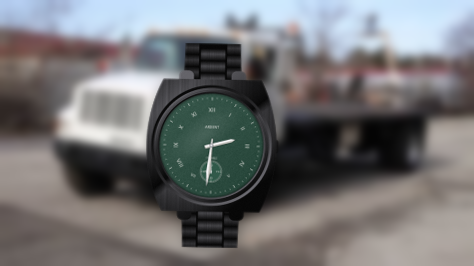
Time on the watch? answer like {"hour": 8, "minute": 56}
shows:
{"hour": 2, "minute": 31}
